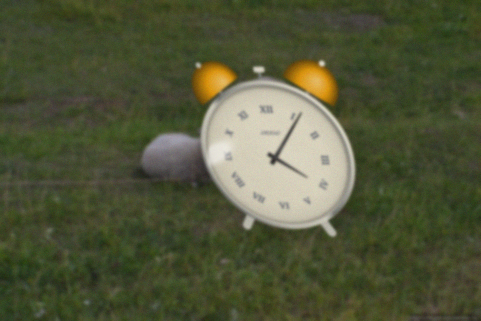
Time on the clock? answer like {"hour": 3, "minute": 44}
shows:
{"hour": 4, "minute": 6}
